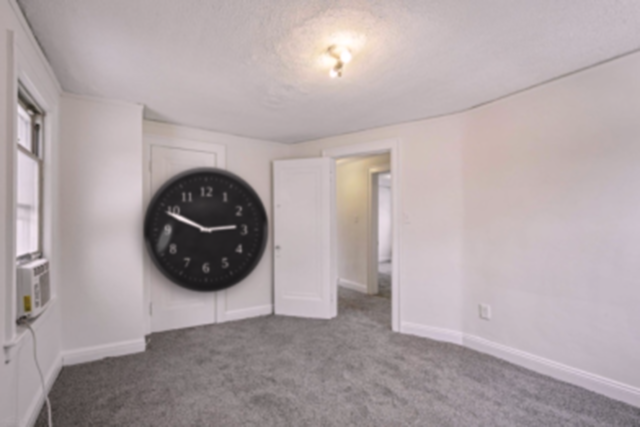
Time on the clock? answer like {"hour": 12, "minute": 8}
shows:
{"hour": 2, "minute": 49}
